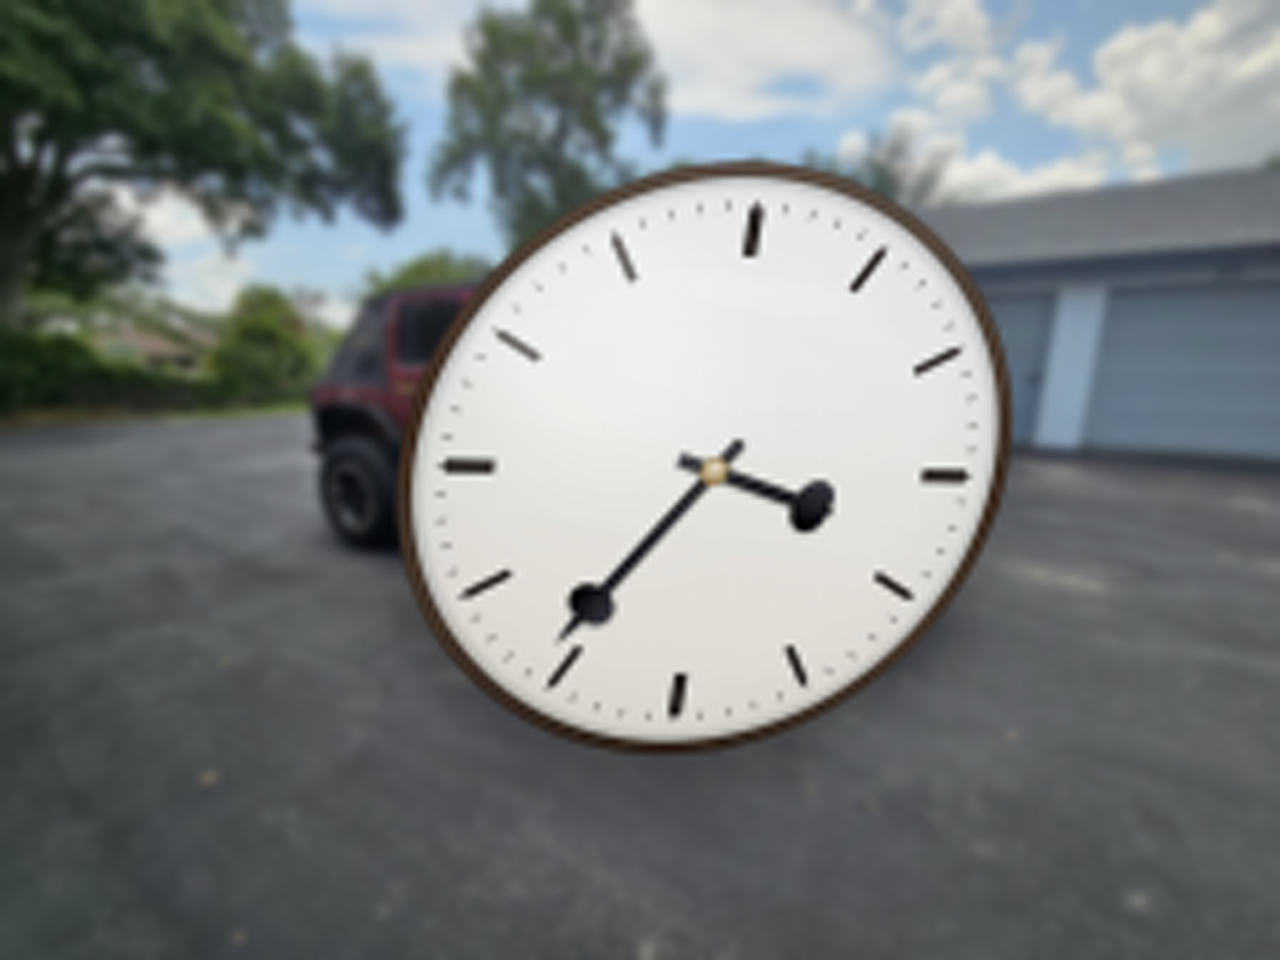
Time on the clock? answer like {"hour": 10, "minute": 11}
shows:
{"hour": 3, "minute": 36}
